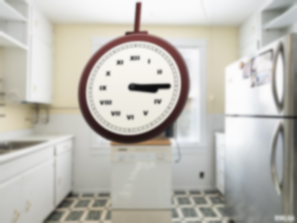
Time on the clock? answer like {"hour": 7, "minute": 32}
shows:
{"hour": 3, "minute": 15}
